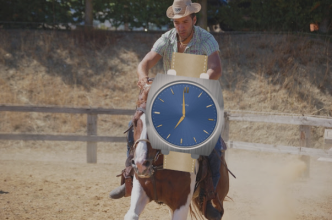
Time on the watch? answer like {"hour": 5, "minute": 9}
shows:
{"hour": 6, "minute": 59}
